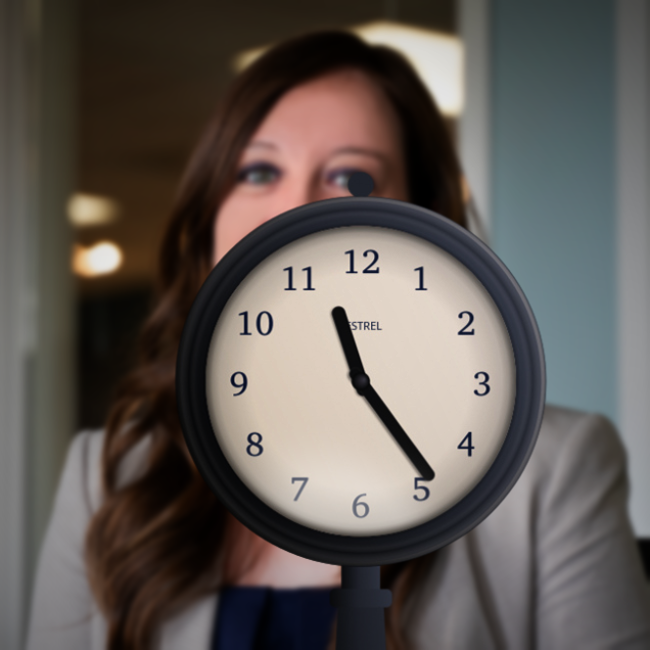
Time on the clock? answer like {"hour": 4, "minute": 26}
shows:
{"hour": 11, "minute": 24}
